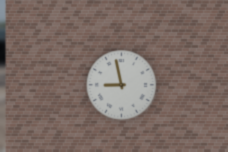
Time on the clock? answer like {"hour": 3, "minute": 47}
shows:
{"hour": 8, "minute": 58}
